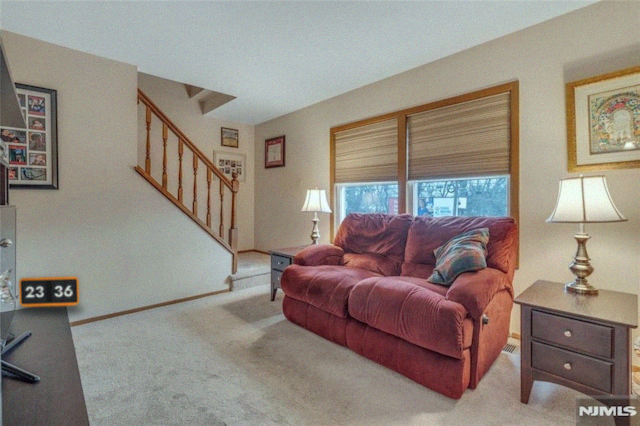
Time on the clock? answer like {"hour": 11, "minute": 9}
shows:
{"hour": 23, "minute": 36}
